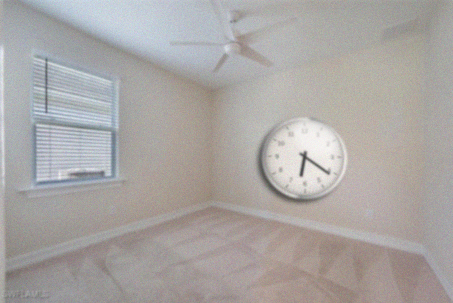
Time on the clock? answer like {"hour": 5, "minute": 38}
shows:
{"hour": 6, "minute": 21}
